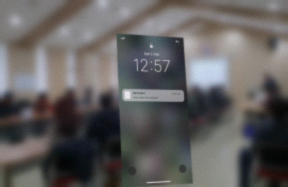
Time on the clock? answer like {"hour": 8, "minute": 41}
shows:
{"hour": 12, "minute": 57}
